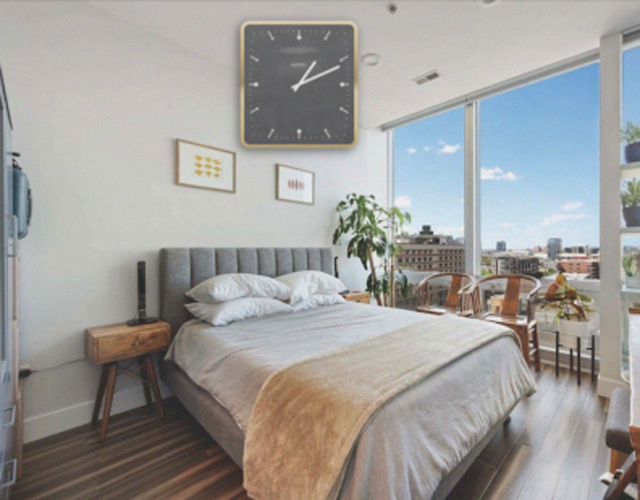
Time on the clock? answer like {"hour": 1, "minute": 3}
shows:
{"hour": 1, "minute": 11}
